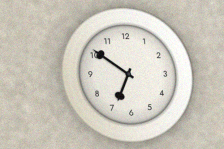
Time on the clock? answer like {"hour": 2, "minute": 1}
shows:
{"hour": 6, "minute": 51}
